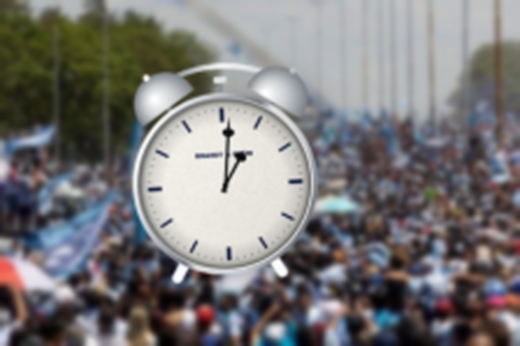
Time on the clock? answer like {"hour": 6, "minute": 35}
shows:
{"hour": 1, "minute": 1}
